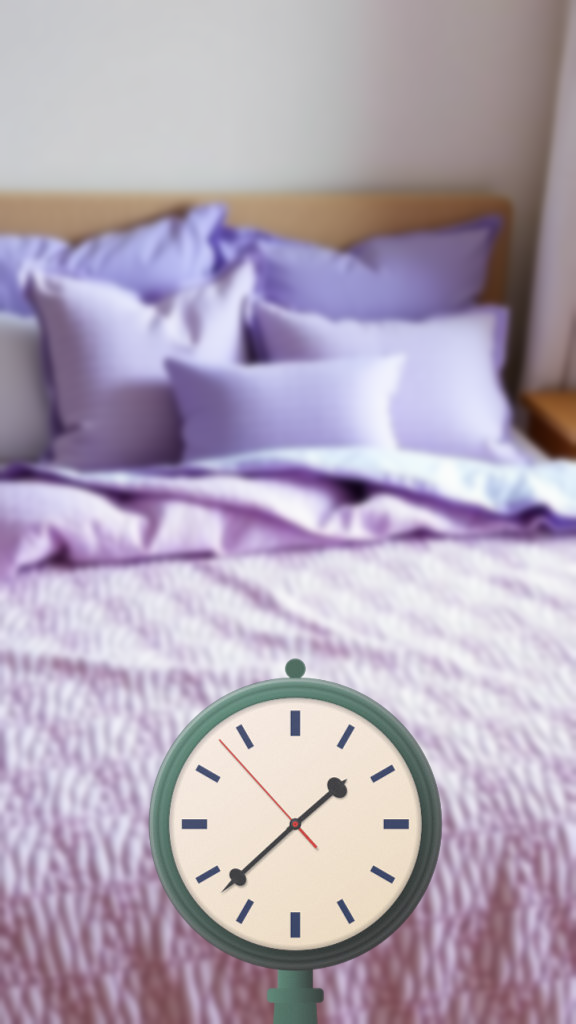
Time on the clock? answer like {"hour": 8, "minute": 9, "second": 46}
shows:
{"hour": 1, "minute": 37, "second": 53}
